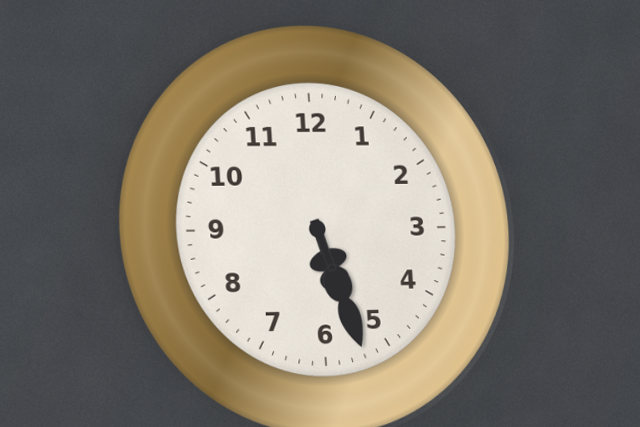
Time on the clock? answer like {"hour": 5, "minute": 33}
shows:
{"hour": 5, "minute": 27}
